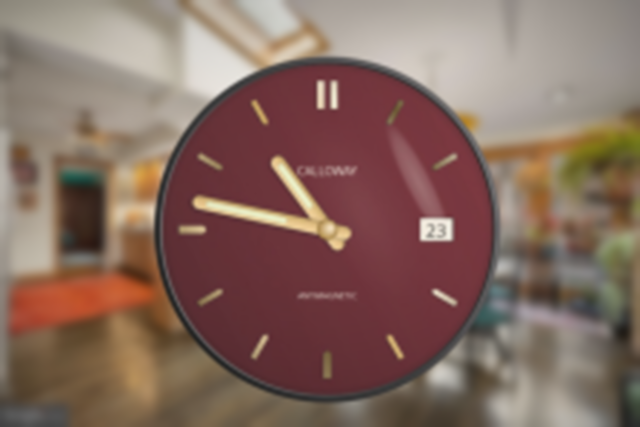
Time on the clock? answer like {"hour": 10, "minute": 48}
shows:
{"hour": 10, "minute": 47}
